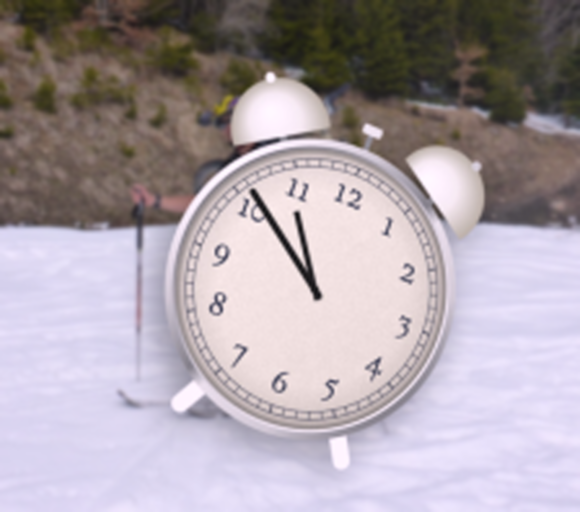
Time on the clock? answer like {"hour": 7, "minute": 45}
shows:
{"hour": 10, "minute": 51}
